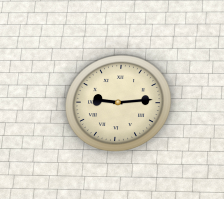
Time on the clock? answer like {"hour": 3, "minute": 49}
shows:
{"hour": 9, "minute": 14}
